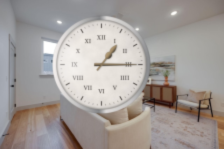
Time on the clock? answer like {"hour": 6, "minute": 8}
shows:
{"hour": 1, "minute": 15}
